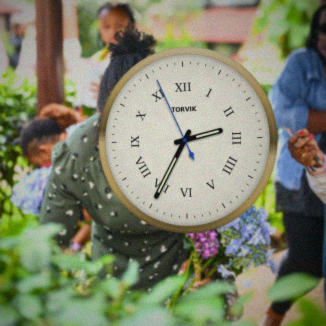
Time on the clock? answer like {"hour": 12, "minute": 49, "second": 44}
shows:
{"hour": 2, "minute": 34, "second": 56}
